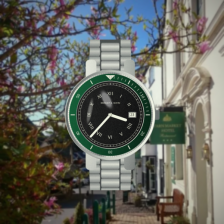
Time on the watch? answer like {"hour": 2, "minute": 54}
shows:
{"hour": 3, "minute": 37}
